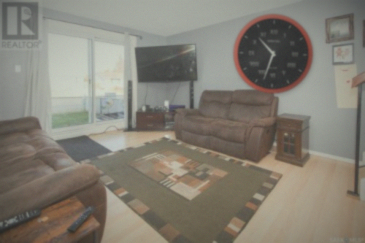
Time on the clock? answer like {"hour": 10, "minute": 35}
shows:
{"hour": 10, "minute": 33}
